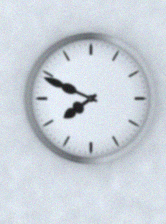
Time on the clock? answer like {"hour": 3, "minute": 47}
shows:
{"hour": 7, "minute": 49}
